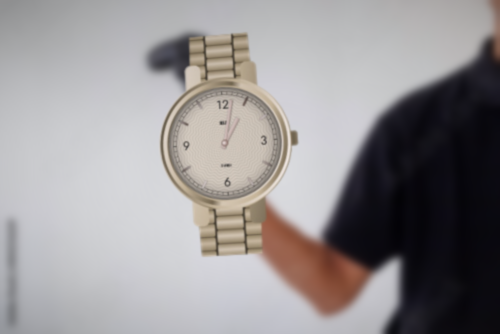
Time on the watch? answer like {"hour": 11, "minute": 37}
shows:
{"hour": 1, "minute": 2}
